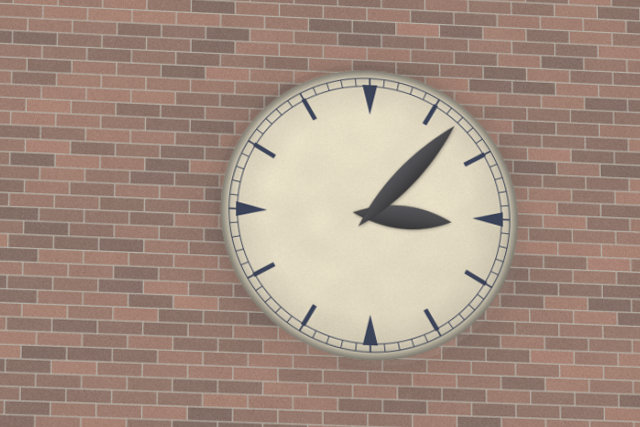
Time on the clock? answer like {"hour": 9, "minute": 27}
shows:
{"hour": 3, "minute": 7}
